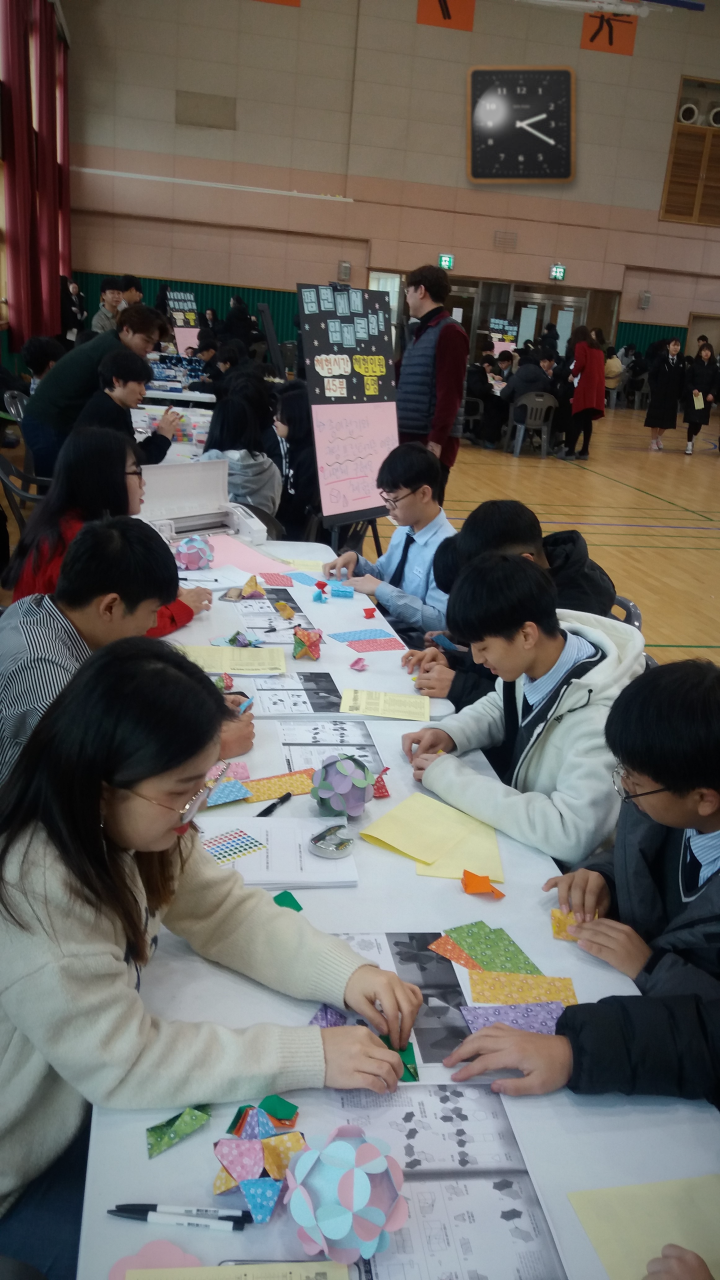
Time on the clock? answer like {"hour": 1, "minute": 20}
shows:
{"hour": 2, "minute": 20}
